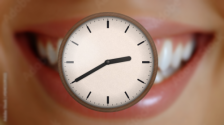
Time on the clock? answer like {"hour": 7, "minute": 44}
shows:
{"hour": 2, "minute": 40}
